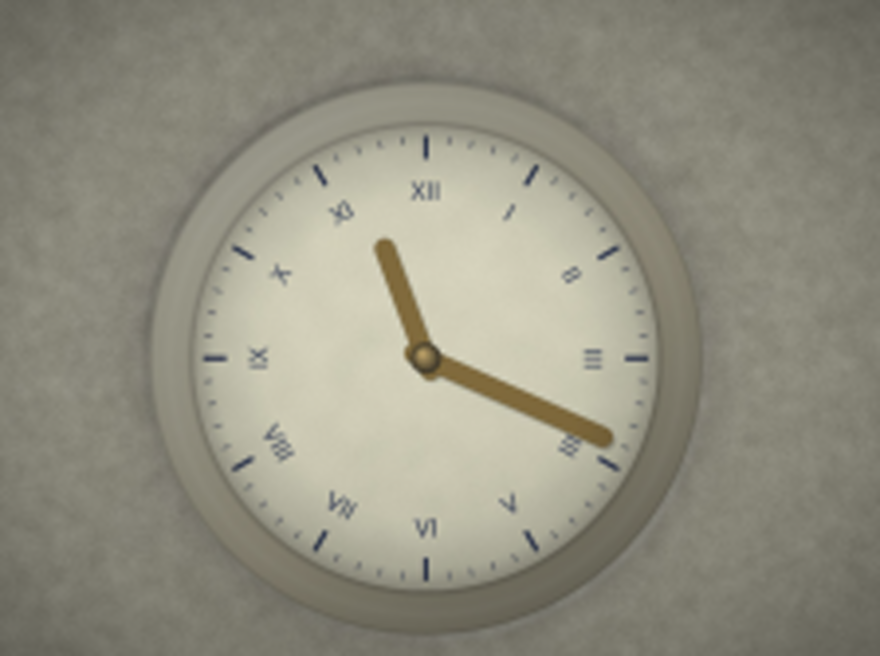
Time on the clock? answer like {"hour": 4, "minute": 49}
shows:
{"hour": 11, "minute": 19}
